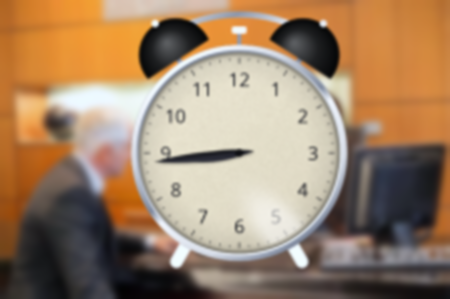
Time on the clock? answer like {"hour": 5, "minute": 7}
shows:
{"hour": 8, "minute": 44}
